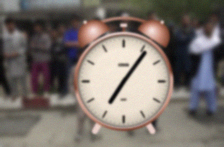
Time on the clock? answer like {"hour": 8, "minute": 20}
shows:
{"hour": 7, "minute": 6}
